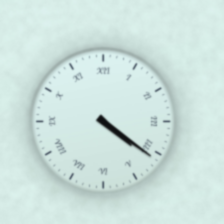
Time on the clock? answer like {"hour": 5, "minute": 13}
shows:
{"hour": 4, "minute": 21}
